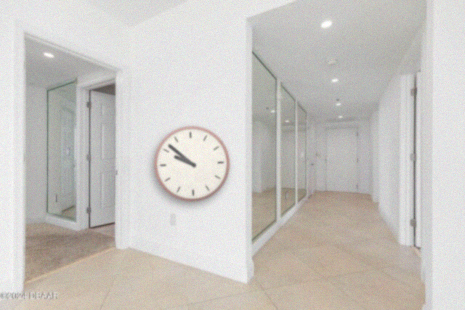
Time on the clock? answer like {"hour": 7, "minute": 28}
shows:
{"hour": 9, "minute": 52}
